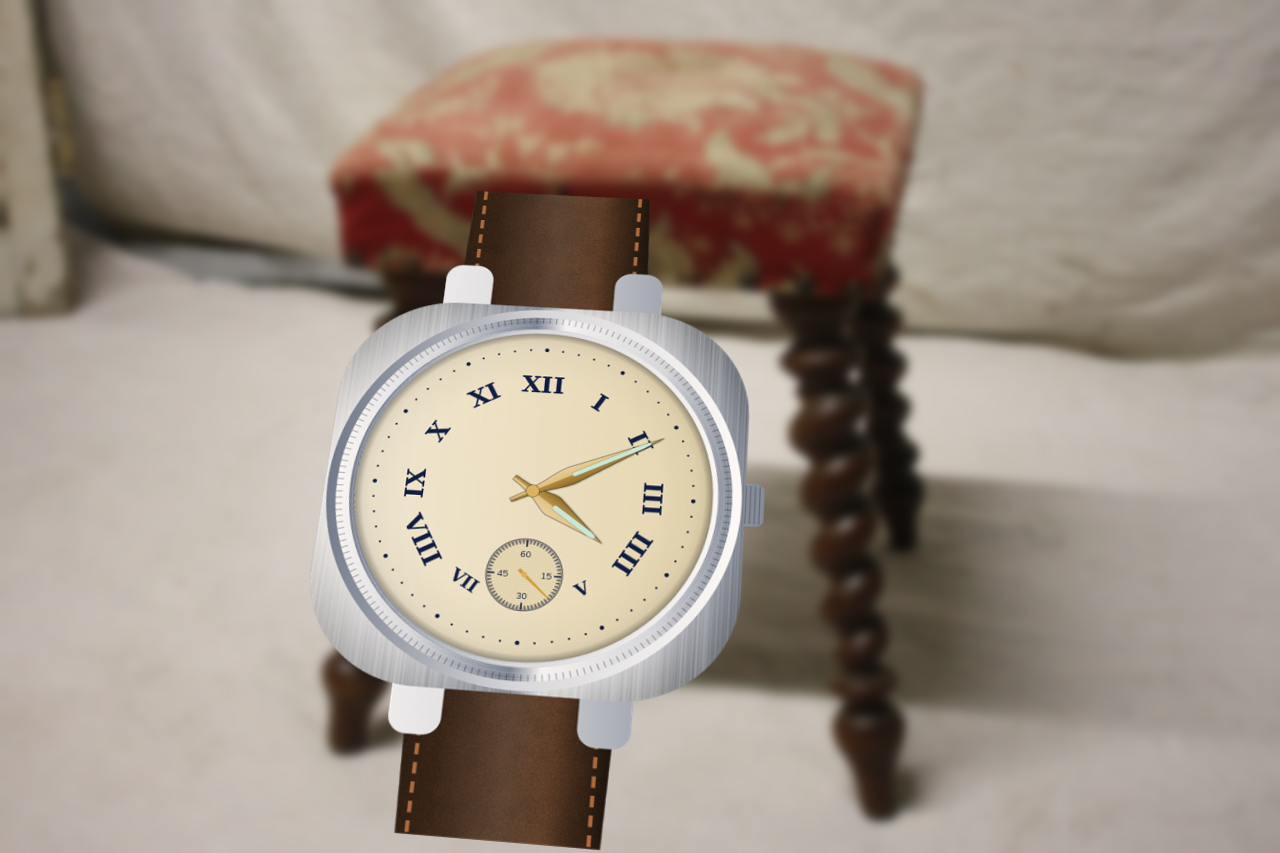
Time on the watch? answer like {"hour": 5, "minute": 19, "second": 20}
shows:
{"hour": 4, "minute": 10, "second": 22}
